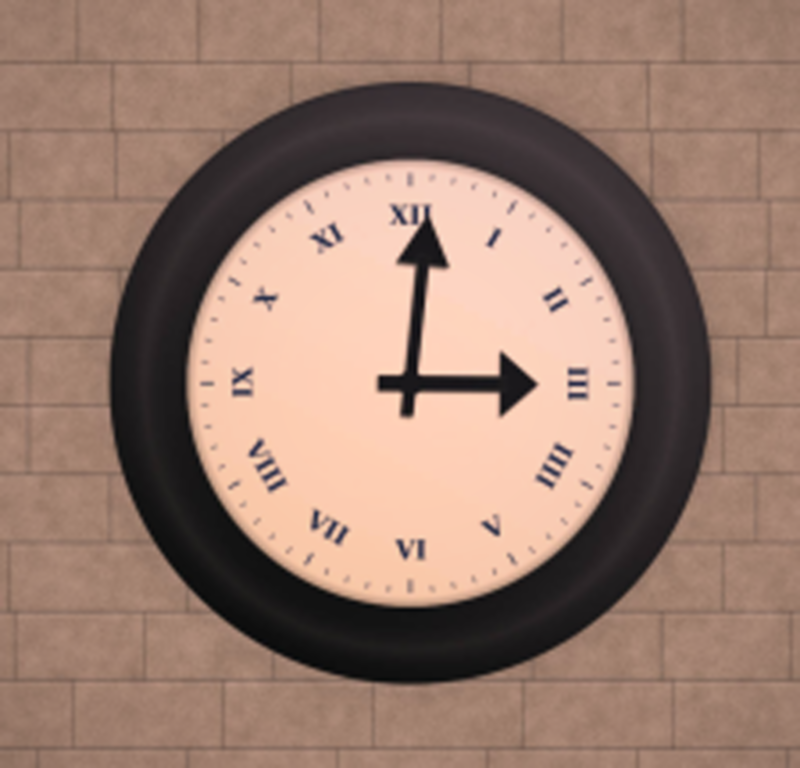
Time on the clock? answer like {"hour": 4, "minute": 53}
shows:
{"hour": 3, "minute": 1}
